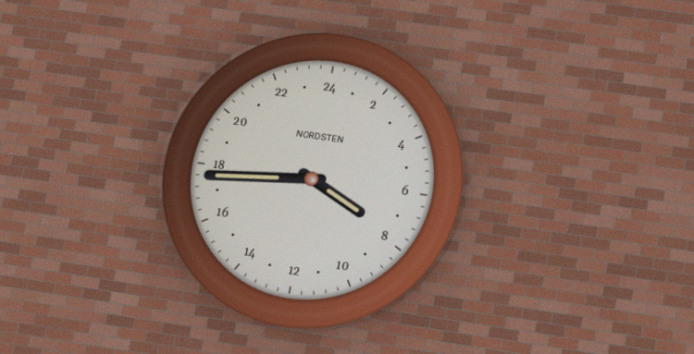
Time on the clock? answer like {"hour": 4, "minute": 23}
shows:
{"hour": 7, "minute": 44}
